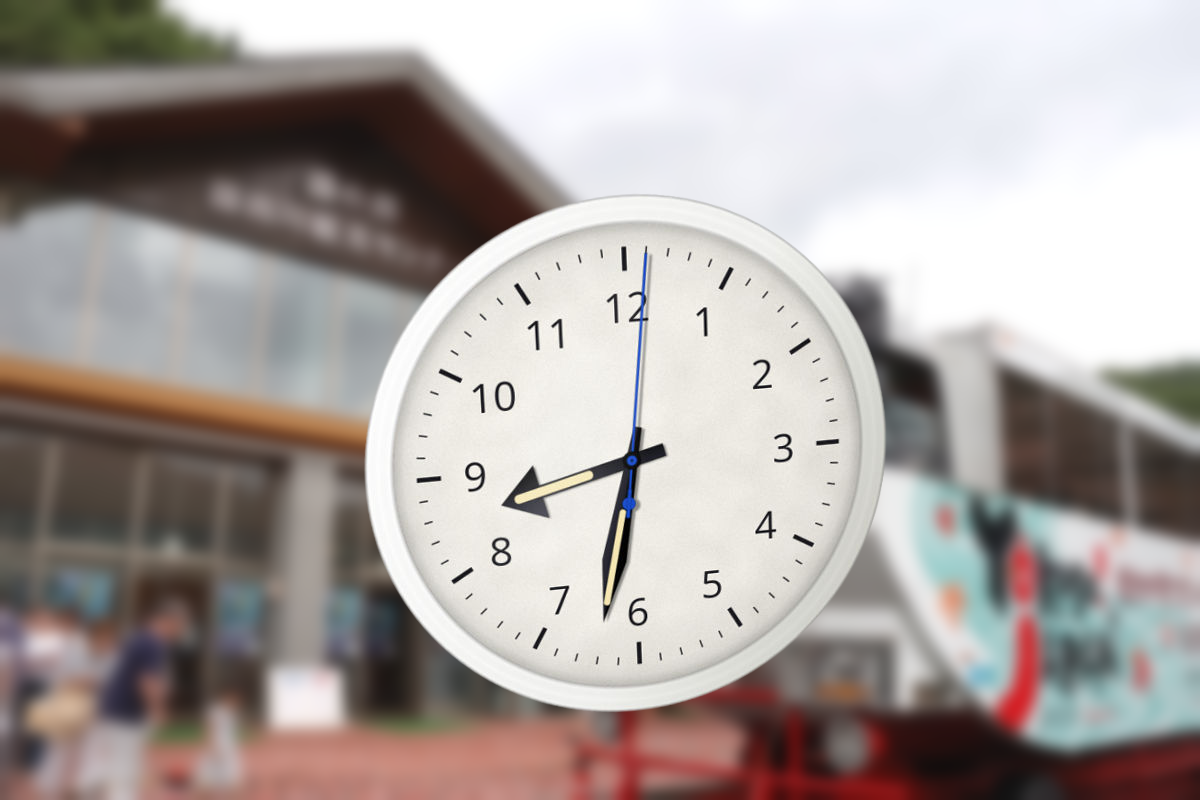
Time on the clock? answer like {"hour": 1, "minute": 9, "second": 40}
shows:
{"hour": 8, "minute": 32, "second": 1}
